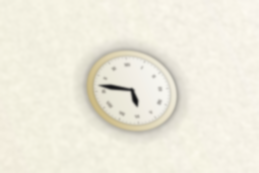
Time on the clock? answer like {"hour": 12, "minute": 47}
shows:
{"hour": 5, "minute": 47}
